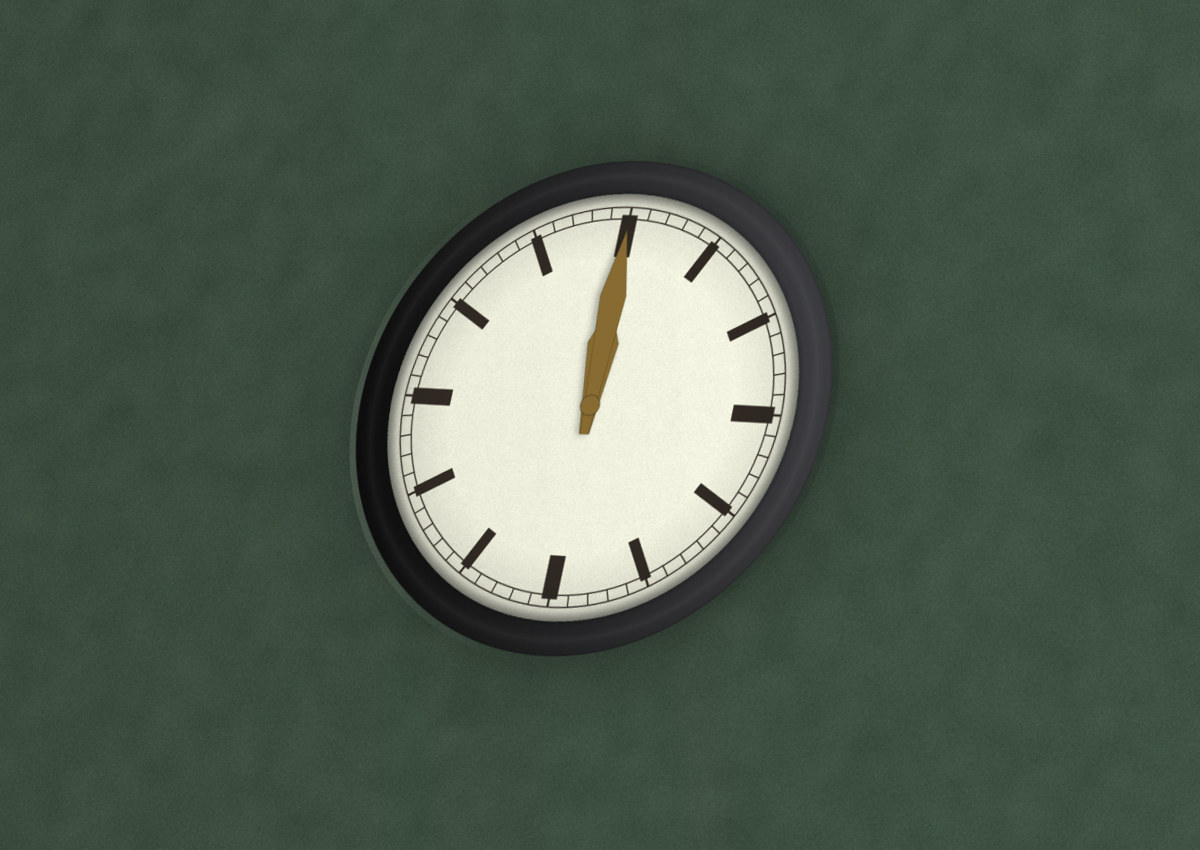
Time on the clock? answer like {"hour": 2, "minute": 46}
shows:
{"hour": 12, "minute": 0}
